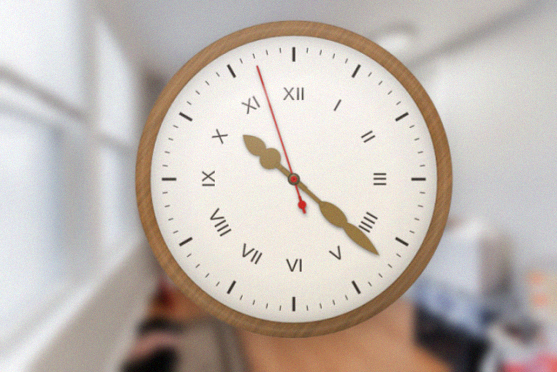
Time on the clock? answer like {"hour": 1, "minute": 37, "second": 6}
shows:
{"hour": 10, "minute": 21, "second": 57}
